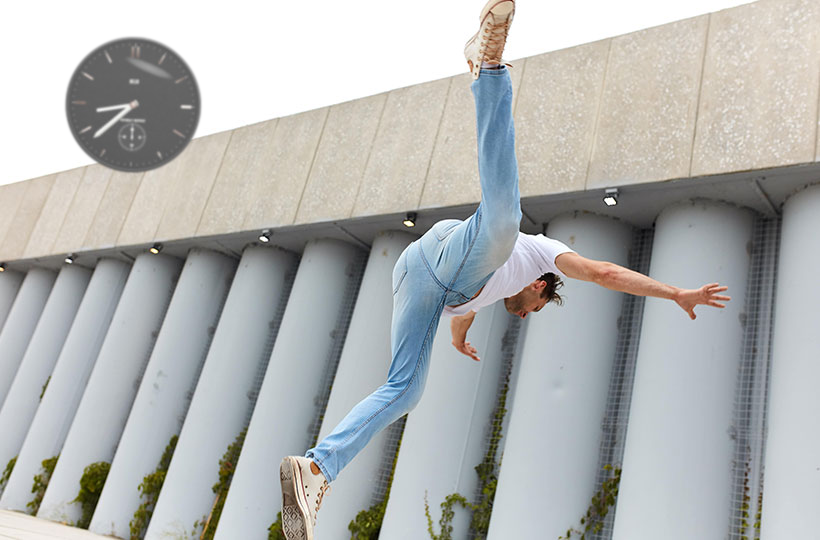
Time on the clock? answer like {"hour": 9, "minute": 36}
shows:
{"hour": 8, "minute": 38}
